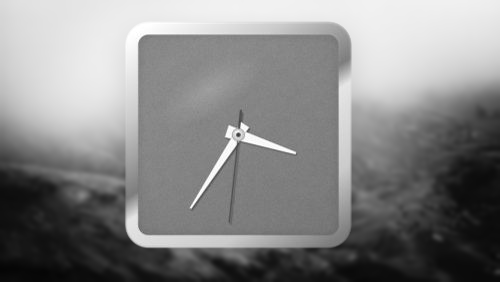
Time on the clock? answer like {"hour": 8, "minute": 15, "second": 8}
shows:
{"hour": 3, "minute": 35, "second": 31}
